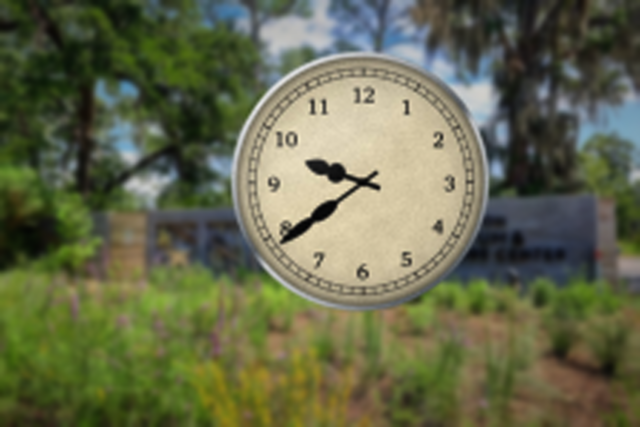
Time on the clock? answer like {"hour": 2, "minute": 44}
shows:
{"hour": 9, "minute": 39}
